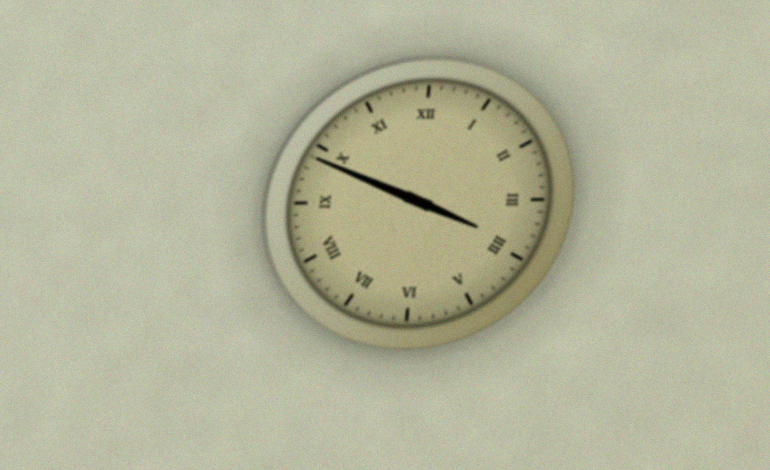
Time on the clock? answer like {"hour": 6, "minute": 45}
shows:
{"hour": 3, "minute": 49}
